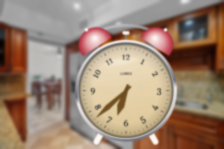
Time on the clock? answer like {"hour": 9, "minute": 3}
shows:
{"hour": 6, "minute": 38}
